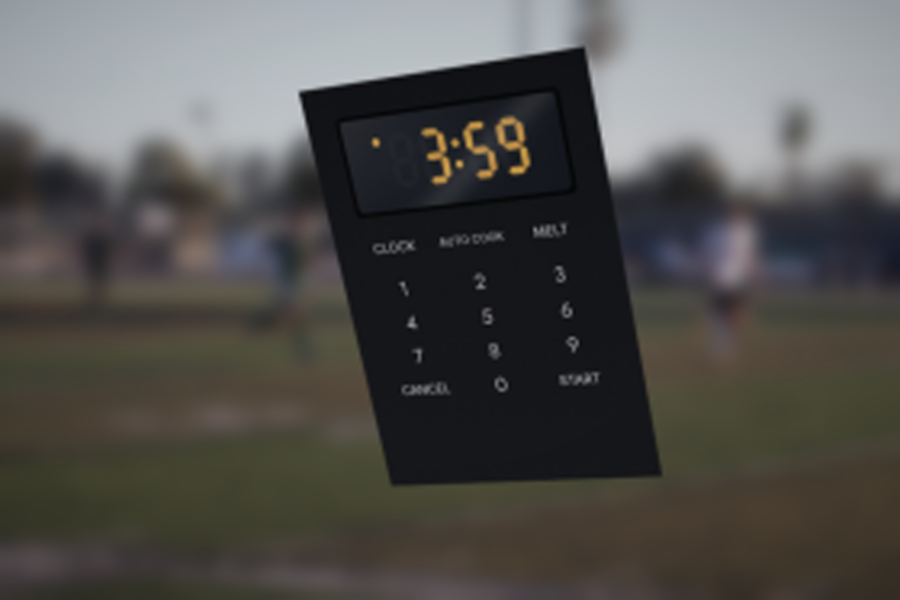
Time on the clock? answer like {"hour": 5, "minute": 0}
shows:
{"hour": 3, "minute": 59}
